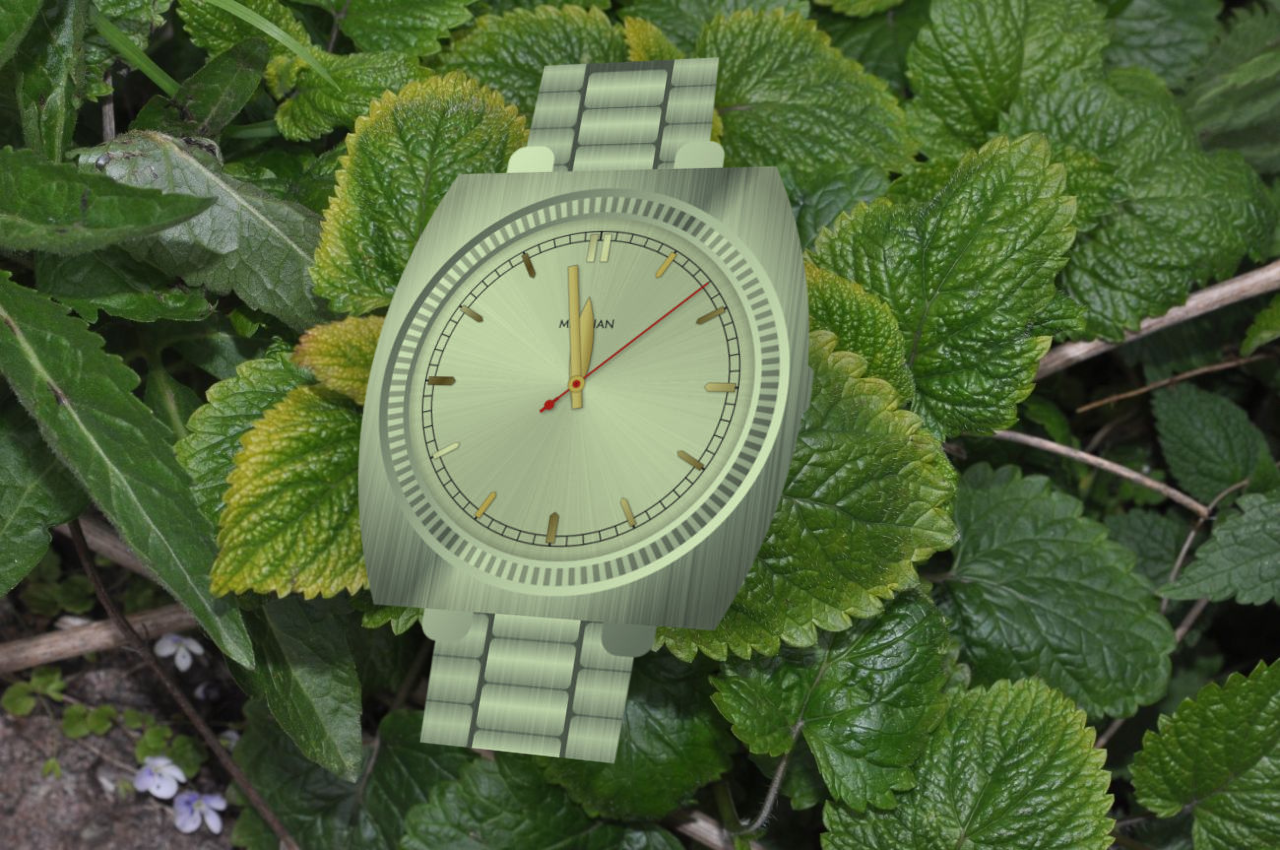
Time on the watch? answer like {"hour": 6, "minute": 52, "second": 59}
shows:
{"hour": 11, "minute": 58, "second": 8}
